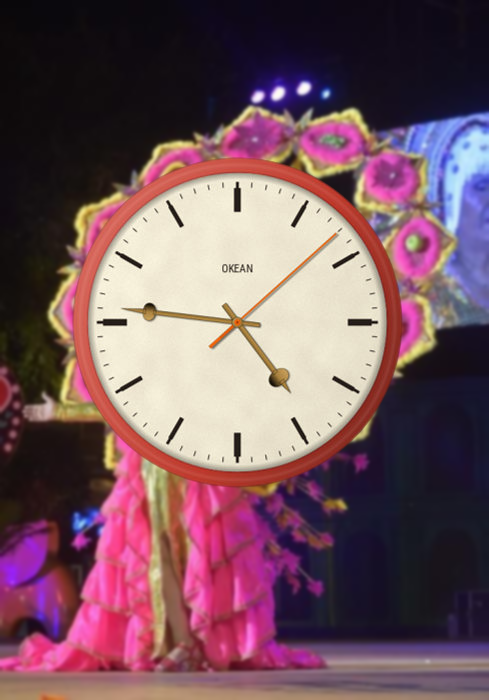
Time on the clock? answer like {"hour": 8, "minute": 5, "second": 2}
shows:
{"hour": 4, "minute": 46, "second": 8}
